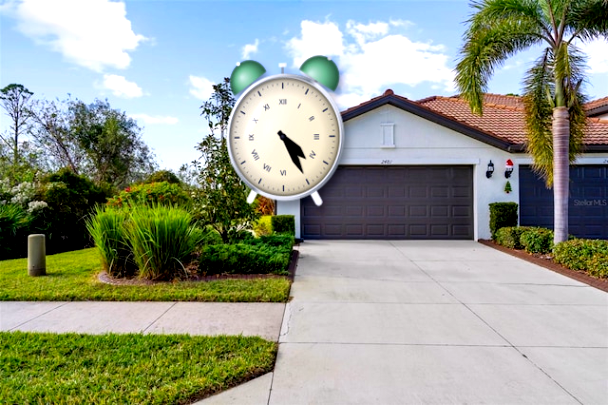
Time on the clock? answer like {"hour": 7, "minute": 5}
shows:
{"hour": 4, "minute": 25}
